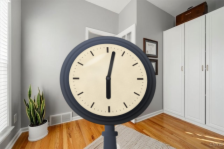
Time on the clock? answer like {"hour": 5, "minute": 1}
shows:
{"hour": 6, "minute": 2}
